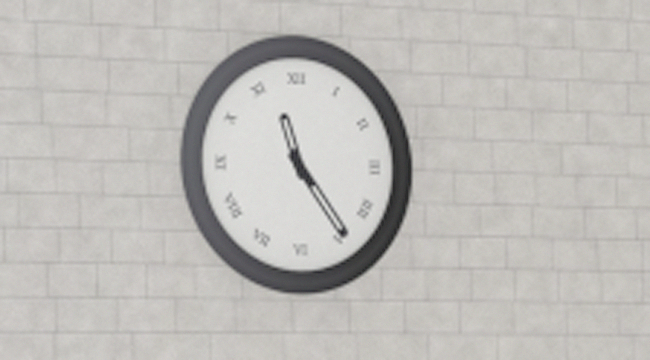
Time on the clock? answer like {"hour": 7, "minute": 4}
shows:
{"hour": 11, "minute": 24}
